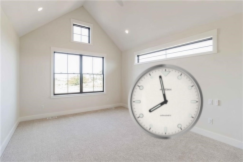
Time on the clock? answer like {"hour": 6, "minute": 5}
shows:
{"hour": 7, "minute": 58}
